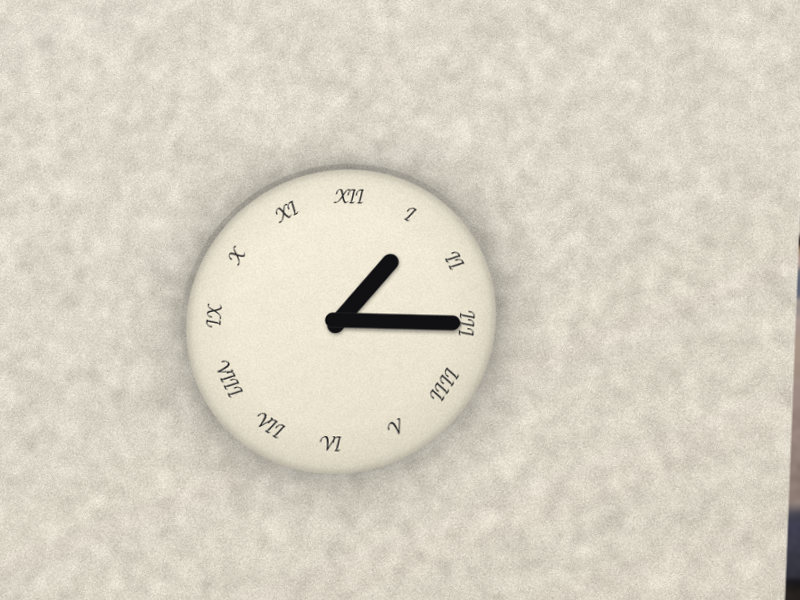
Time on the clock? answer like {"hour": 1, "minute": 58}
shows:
{"hour": 1, "minute": 15}
